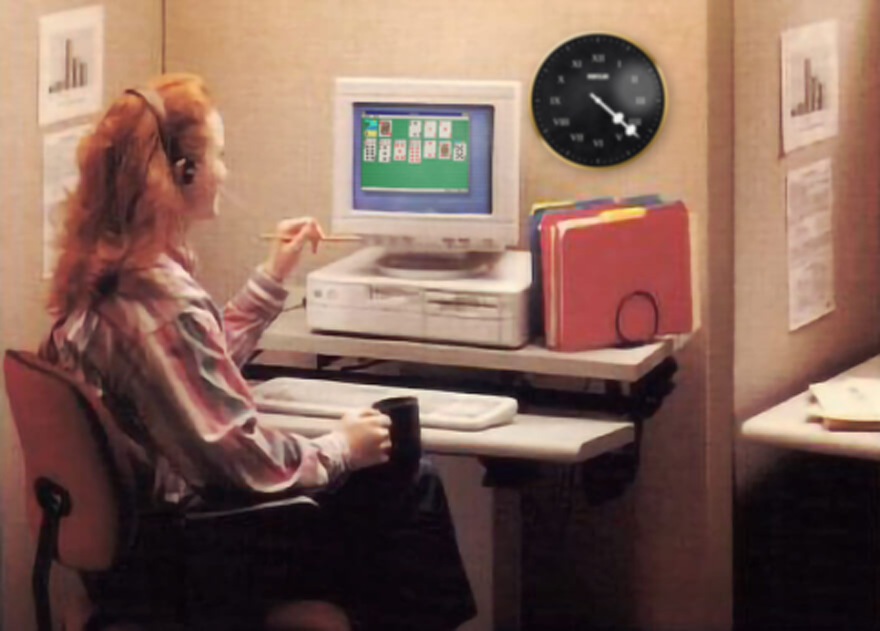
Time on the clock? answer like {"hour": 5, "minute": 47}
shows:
{"hour": 4, "minute": 22}
